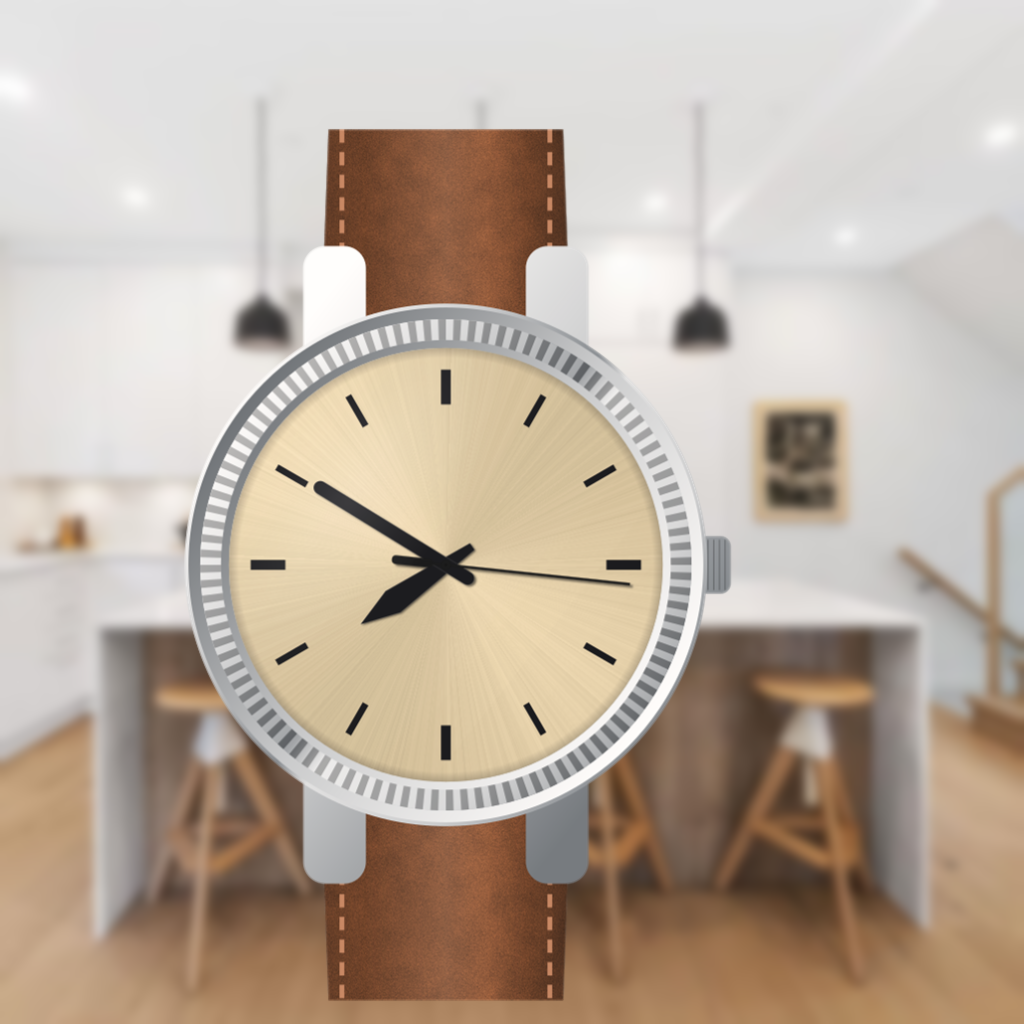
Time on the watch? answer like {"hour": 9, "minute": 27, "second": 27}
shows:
{"hour": 7, "minute": 50, "second": 16}
